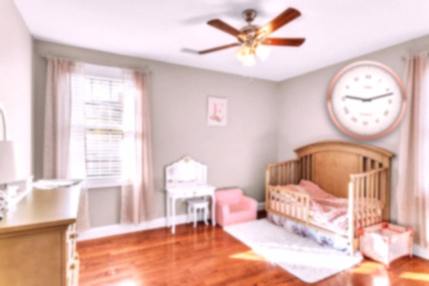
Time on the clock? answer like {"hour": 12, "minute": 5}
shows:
{"hour": 9, "minute": 12}
